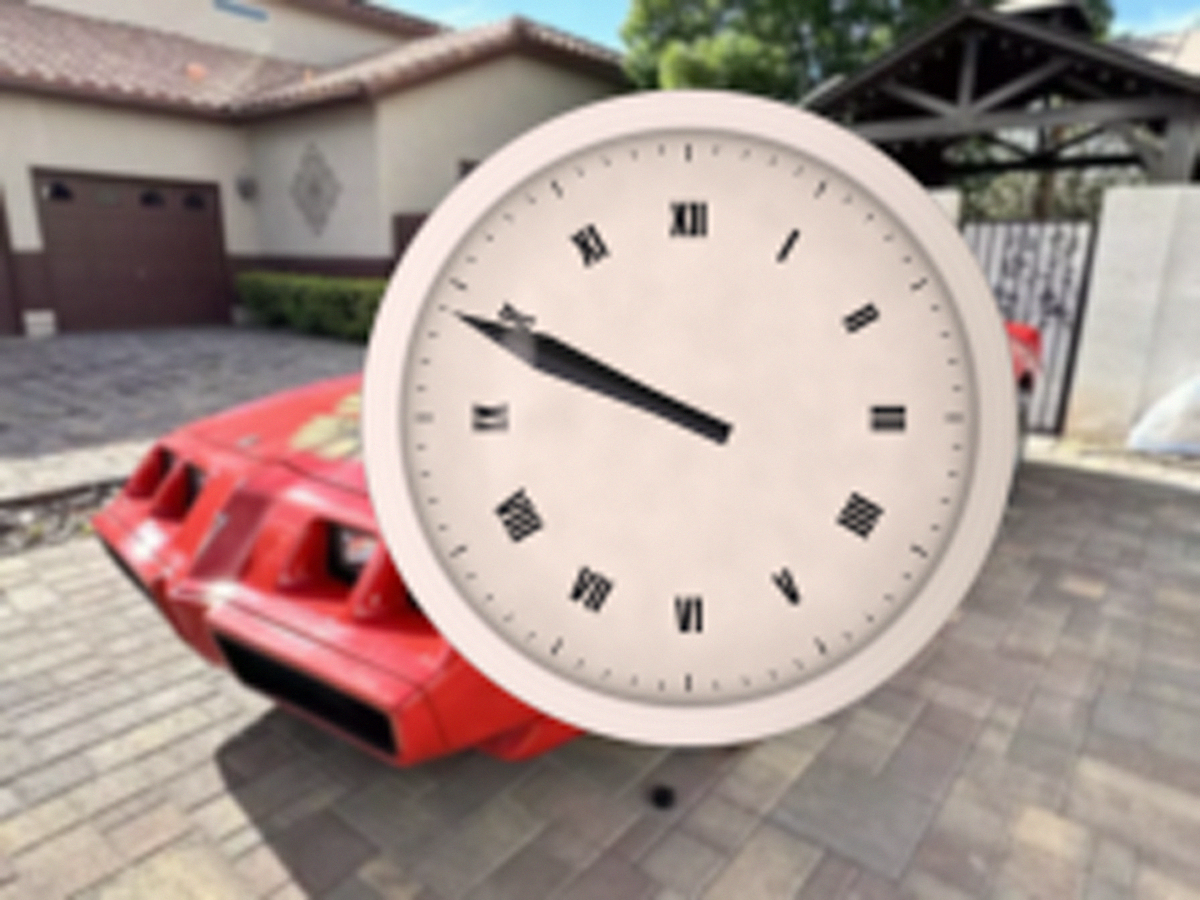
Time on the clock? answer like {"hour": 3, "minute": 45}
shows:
{"hour": 9, "minute": 49}
